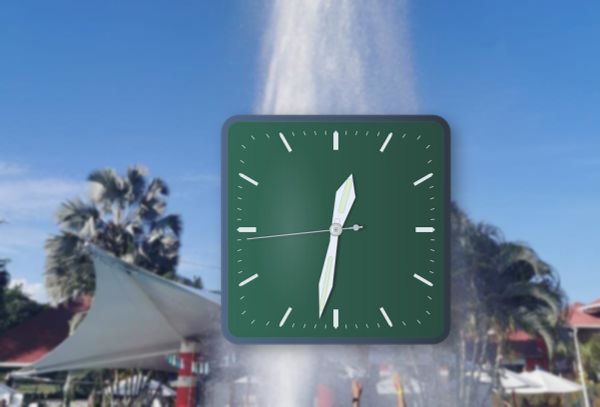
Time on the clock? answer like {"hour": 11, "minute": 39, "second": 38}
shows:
{"hour": 12, "minute": 31, "second": 44}
